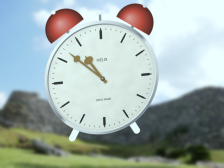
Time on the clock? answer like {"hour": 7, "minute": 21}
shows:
{"hour": 10, "minute": 52}
